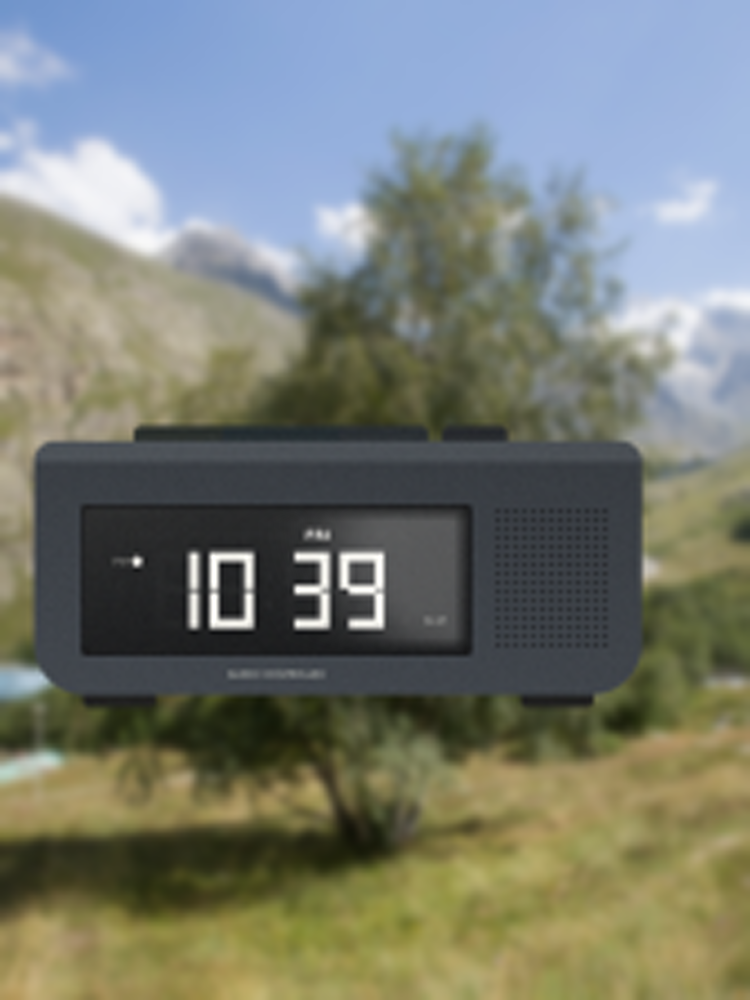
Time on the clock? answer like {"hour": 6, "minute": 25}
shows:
{"hour": 10, "minute": 39}
